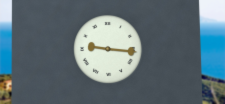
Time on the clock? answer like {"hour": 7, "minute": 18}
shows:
{"hour": 9, "minute": 16}
